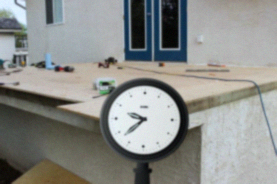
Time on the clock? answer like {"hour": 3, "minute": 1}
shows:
{"hour": 9, "minute": 38}
